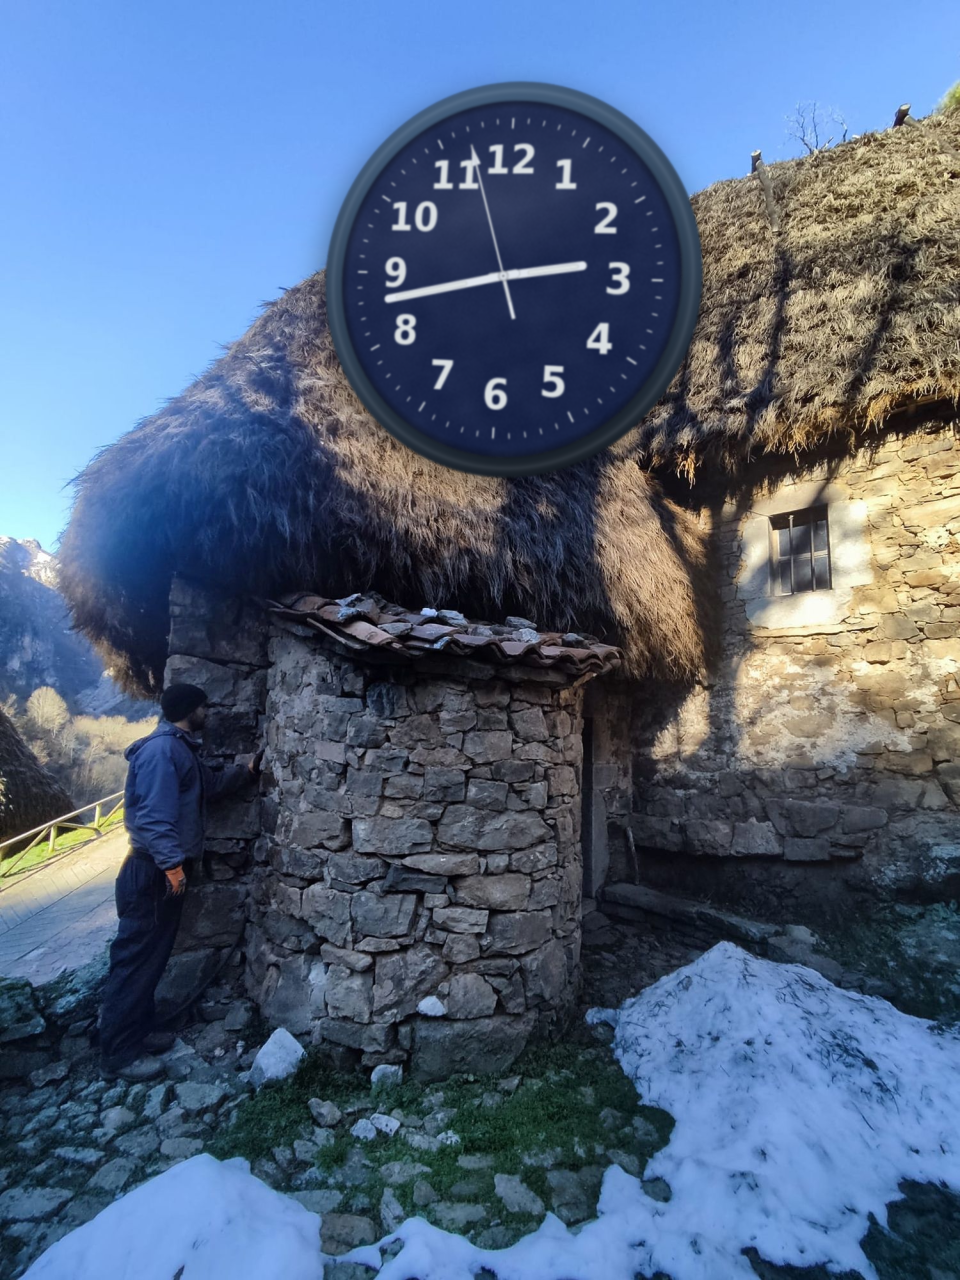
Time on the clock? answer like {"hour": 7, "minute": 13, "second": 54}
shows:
{"hour": 2, "minute": 42, "second": 57}
